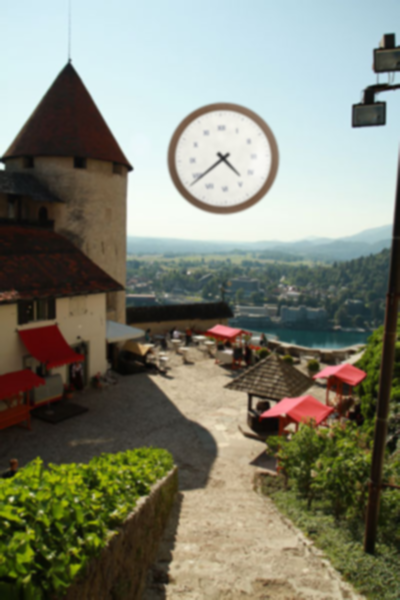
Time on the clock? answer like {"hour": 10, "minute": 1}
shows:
{"hour": 4, "minute": 39}
